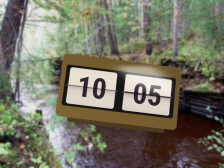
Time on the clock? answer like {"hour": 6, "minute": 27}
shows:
{"hour": 10, "minute": 5}
